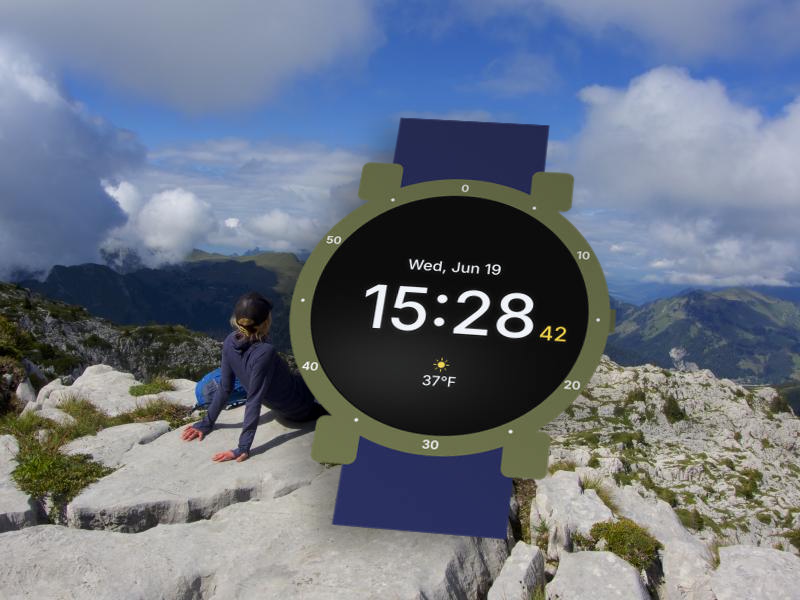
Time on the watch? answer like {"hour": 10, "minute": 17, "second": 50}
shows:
{"hour": 15, "minute": 28, "second": 42}
